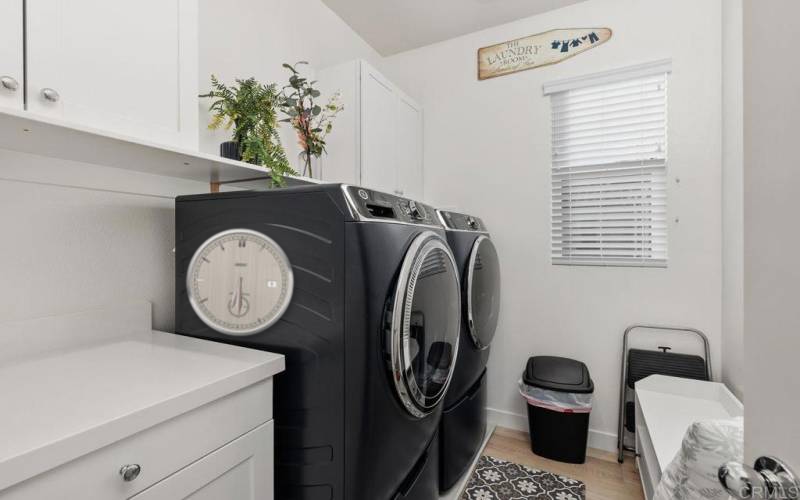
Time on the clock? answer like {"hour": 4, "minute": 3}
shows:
{"hour": 6, "minute": 30}
